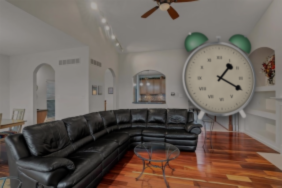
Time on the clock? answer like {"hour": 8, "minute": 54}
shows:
{"hour": 1, "minute": 20}
